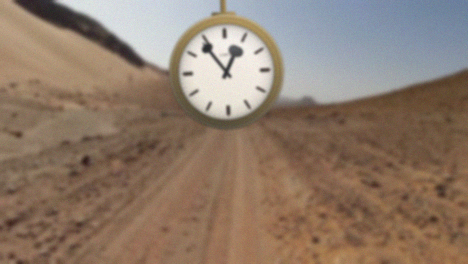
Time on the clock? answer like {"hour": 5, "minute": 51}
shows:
{"hour": 12, "minute": 54}
